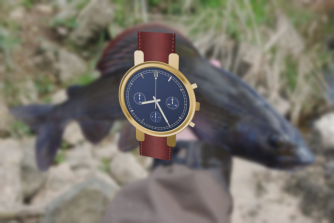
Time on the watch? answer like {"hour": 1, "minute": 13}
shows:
{"hour": 8, "minute": 25}
